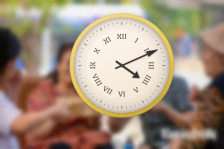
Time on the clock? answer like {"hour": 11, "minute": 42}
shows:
{"hour": 4, "minute": 11}
